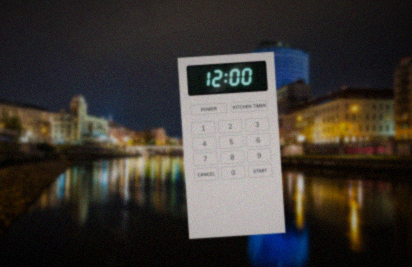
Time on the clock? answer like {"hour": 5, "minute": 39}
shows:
{"hour": 12, "minute": 0}
